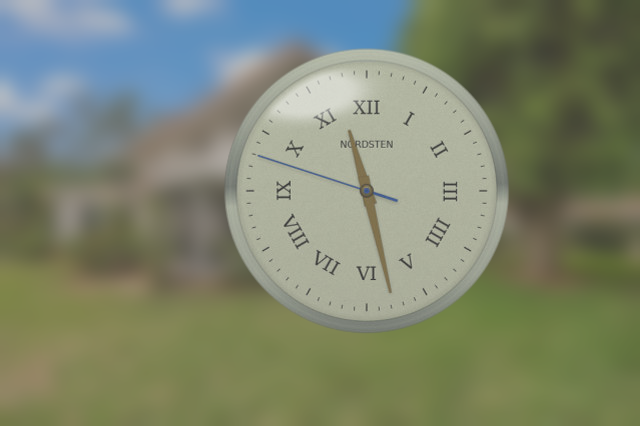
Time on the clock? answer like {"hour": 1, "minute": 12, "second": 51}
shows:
{"hour": 11, "minute": 27, "second": 48}
